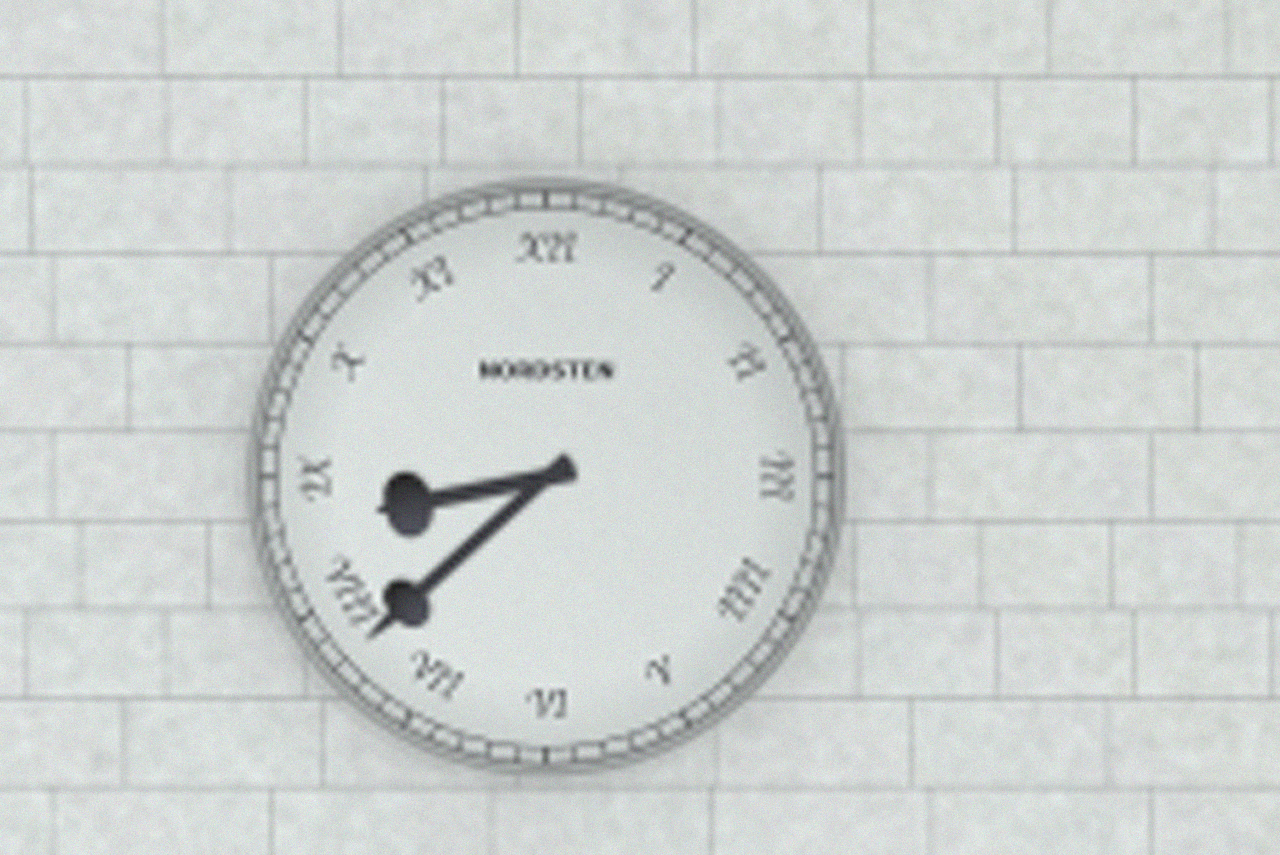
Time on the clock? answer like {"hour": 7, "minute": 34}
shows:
{"hour": 8, "minute": 38}
